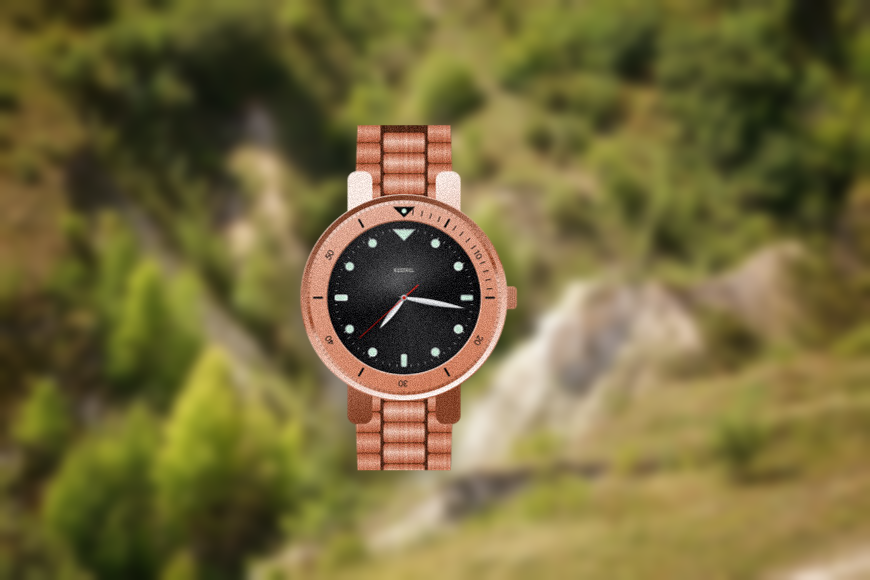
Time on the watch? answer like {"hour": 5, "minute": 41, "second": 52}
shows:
{"hour": 7, "minute": 16, "second": 38}
